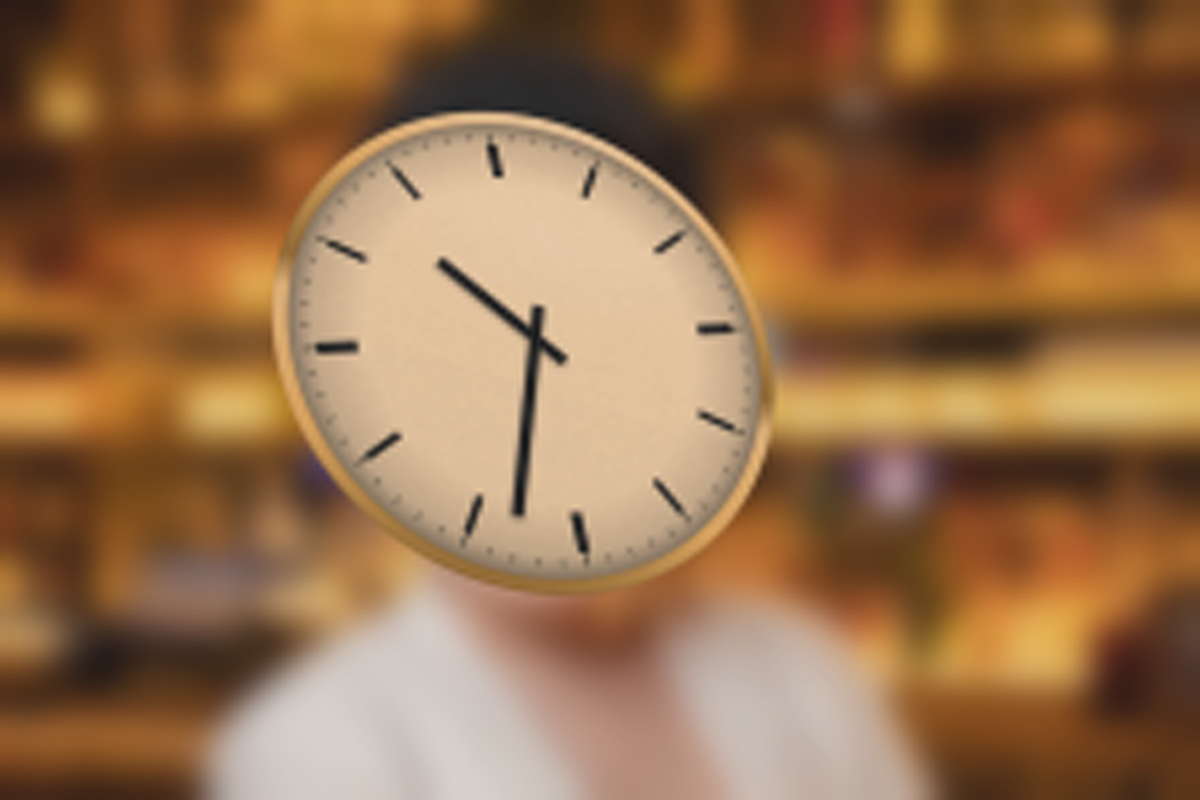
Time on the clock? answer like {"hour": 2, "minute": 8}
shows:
{"hour": 10, "minute": 33}
